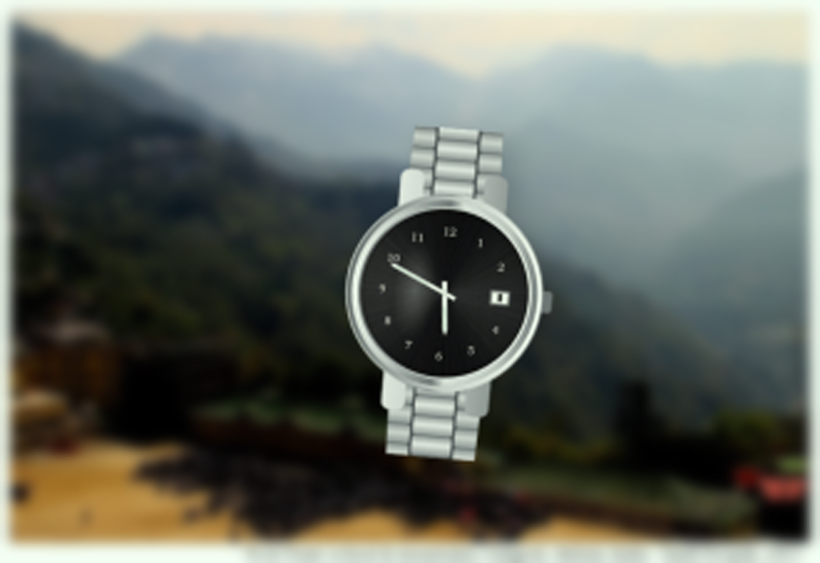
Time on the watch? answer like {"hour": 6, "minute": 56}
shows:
{"hour": 5, "minute": 49}
